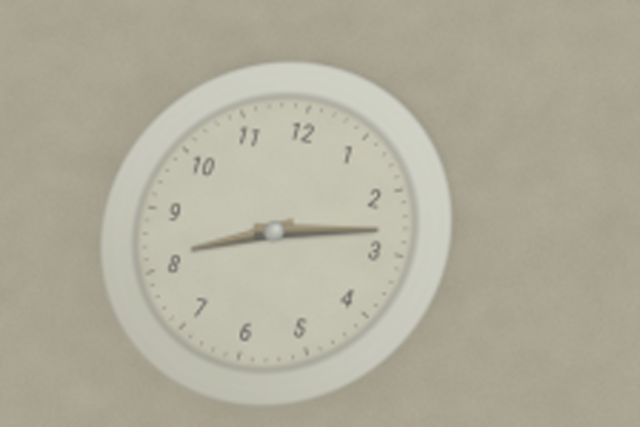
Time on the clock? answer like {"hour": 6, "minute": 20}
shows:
{"hour": 8, "minute": 13}
